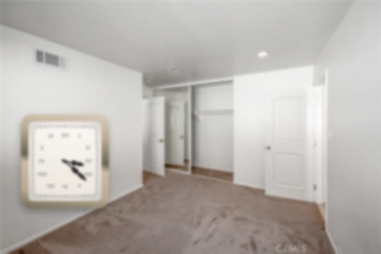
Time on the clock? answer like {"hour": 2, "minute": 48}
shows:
{"hour": 3, "minute": 22}
